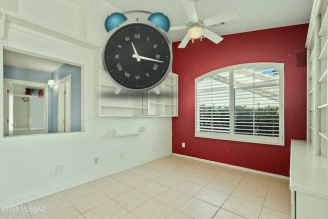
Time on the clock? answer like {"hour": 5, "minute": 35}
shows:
{"hour": 11, "minute": 17}
